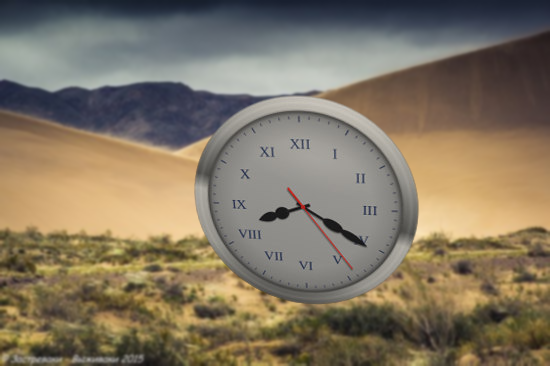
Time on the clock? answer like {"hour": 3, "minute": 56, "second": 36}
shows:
{"hour": 8, "minute": 20, "second": 24}
